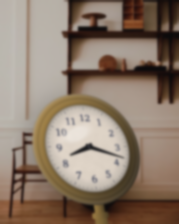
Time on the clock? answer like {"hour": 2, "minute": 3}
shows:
{"hour": 8, "minute": 18}
